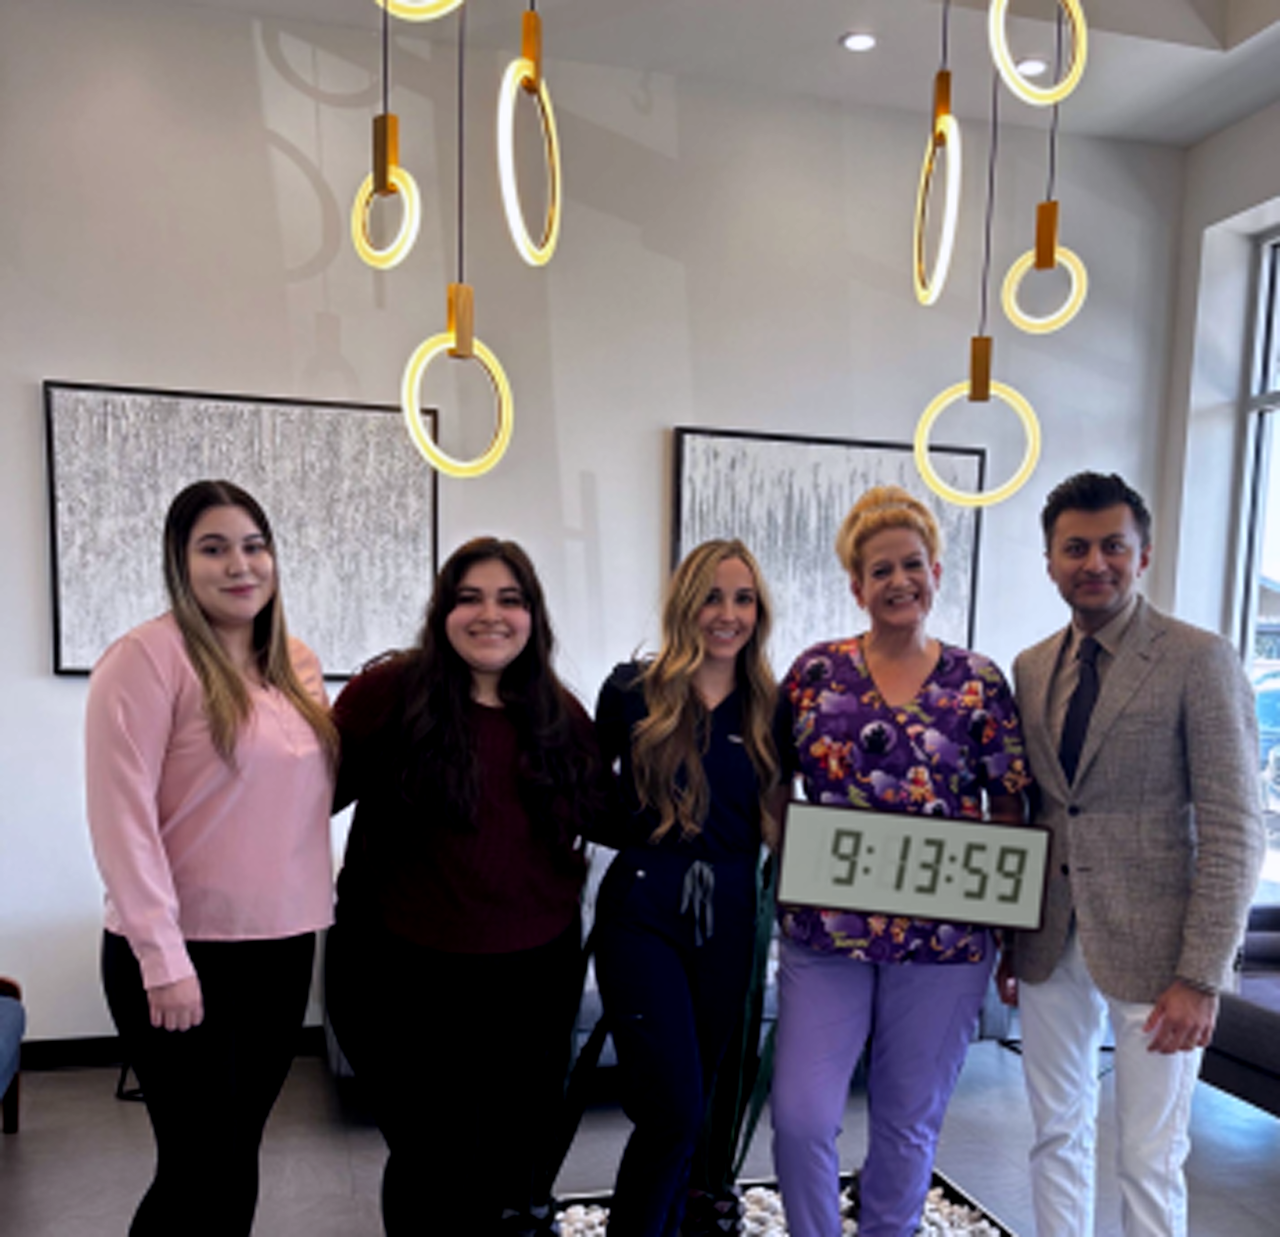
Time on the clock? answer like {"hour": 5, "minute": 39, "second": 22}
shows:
{"hour": 9, "minute": 13, "second": 59}
